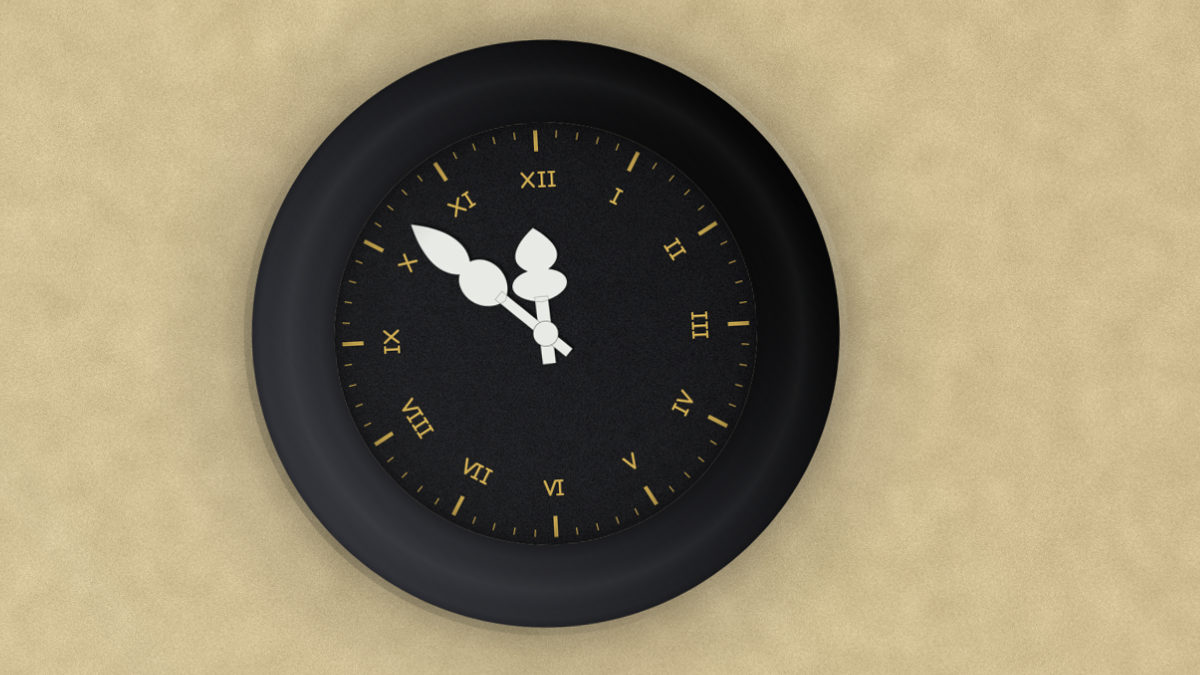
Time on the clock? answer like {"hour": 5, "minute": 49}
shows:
{"hour": 11, "minute": 52}
